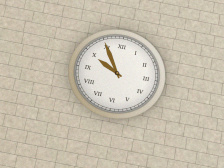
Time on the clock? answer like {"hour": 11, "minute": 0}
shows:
{"hour": 9, "minute": 55}
